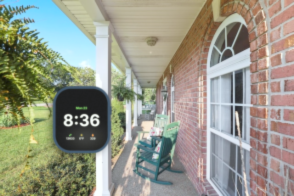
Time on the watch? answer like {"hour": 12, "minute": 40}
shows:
{"hour": 8, "minute": 36}
